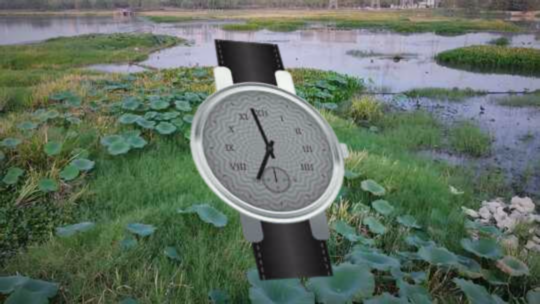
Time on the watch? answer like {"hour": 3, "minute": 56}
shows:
{"hour": 6, "minute": 58}
